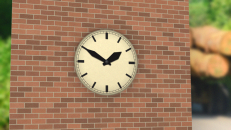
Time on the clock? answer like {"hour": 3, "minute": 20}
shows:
{"hour": 1, "minute": 50}
